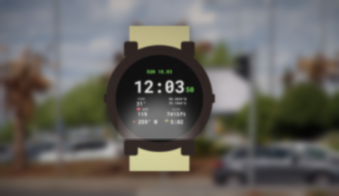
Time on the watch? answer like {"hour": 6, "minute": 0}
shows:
{"hour": 12, "minute": 3}
